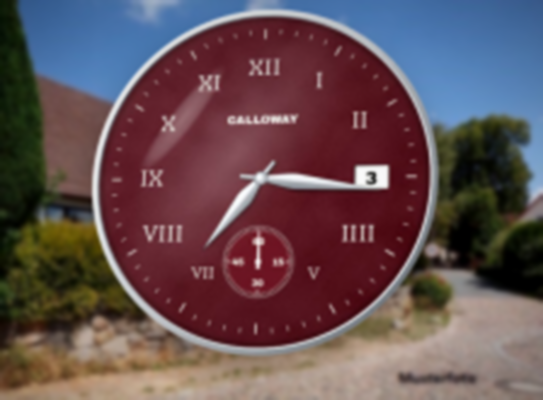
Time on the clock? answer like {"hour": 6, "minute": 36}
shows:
{"hour": 7, "minute": 16}
